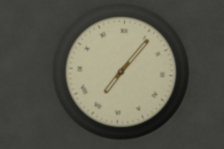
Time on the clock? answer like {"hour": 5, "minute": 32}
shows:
{"hour": 7, "minute": 6}
